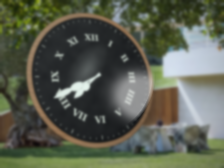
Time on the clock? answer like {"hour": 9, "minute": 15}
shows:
{"hour": 7, "minute": 41}
